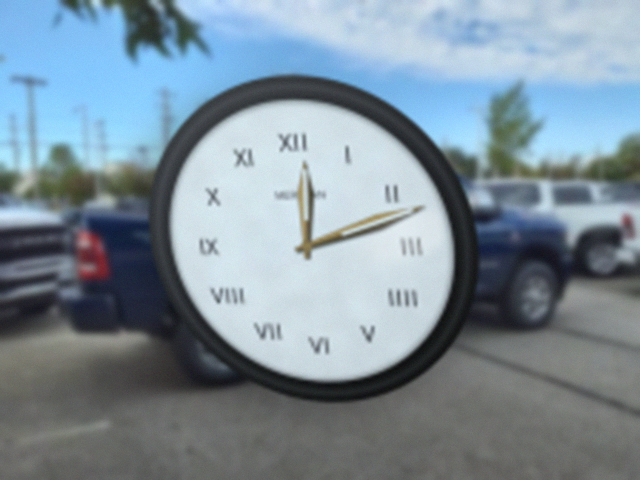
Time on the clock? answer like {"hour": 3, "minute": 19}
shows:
{"hour": 12, "minute": 12}
